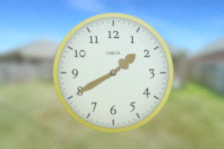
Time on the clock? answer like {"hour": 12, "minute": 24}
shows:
{"hour": 1, "minute": 40}
